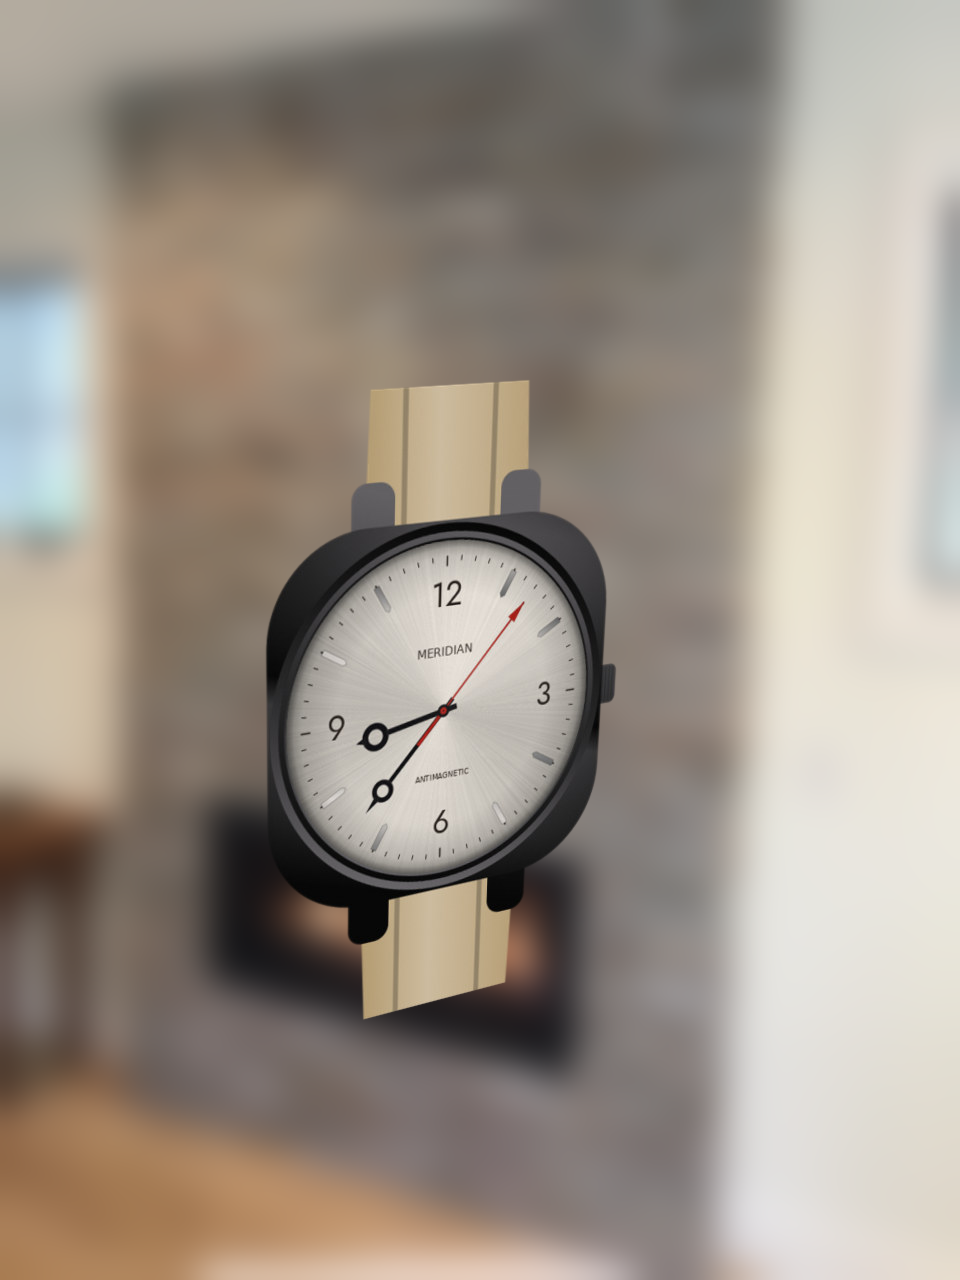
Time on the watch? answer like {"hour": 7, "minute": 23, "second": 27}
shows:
{"hour": 8, "minute": 37, "second": 7}
